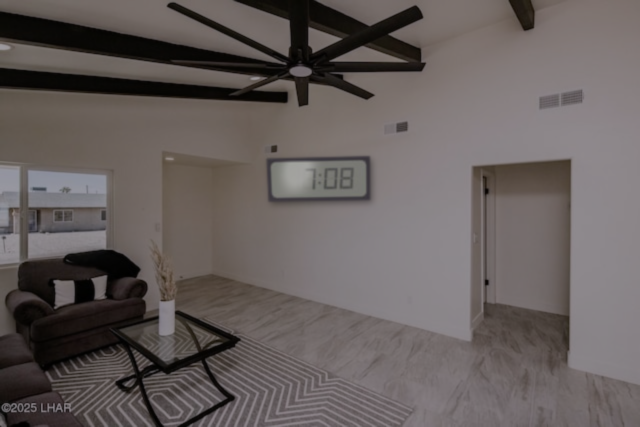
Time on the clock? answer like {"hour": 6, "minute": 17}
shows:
{"hour": 7, "minute": 8}
